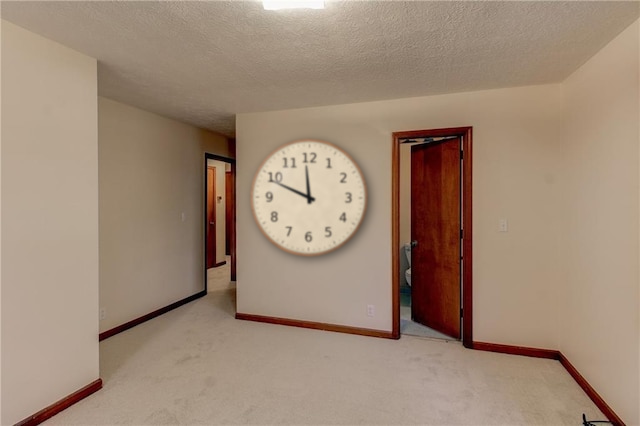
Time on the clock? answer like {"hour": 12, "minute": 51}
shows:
{"hour": 11, "minute": 49}
